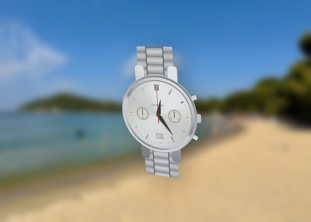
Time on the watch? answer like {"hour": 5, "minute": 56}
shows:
{"hour": 12, "minute": 24}
